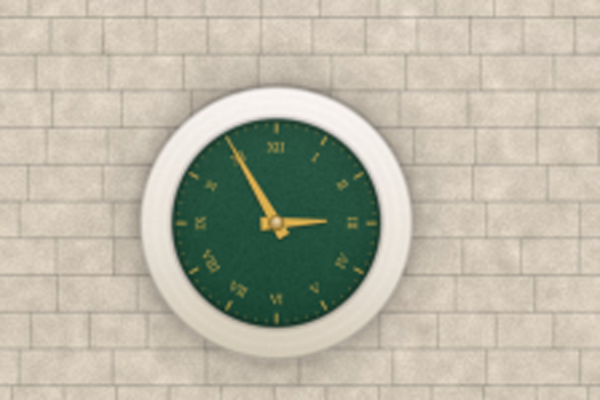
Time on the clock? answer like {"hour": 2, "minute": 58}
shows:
{"hour": 2, "minute": 55}
